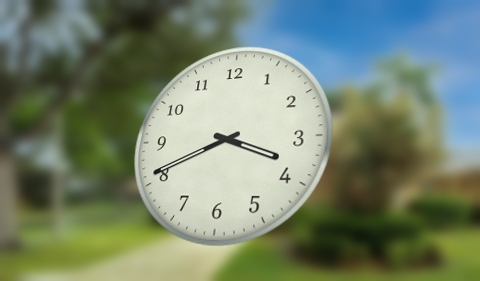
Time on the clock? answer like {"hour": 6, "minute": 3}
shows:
{"hour": 3, "minute": 41}
